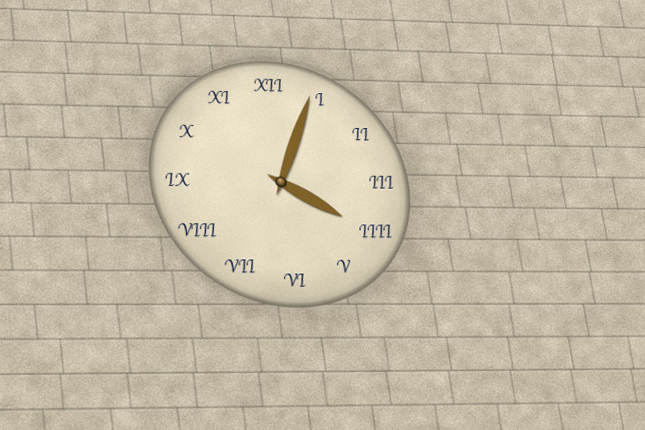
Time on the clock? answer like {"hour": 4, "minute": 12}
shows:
{"hour": 4, "minute": 4}
